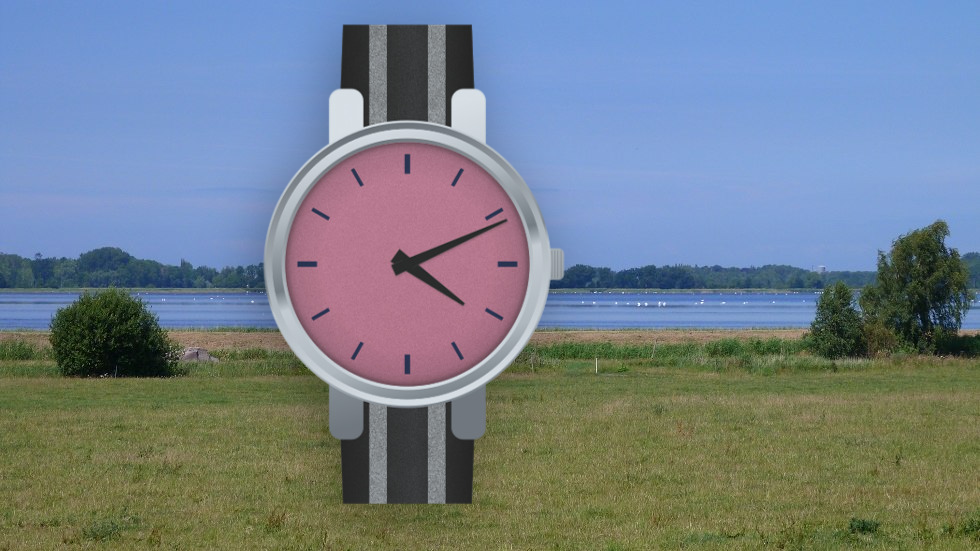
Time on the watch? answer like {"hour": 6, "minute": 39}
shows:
{"hour": 4, "minute": 11}
